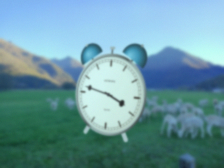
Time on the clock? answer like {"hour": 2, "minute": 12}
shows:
{"hour": 3, "minute": 47}
